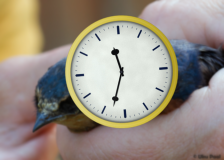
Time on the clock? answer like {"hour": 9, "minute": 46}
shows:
{"hour": 11, "minute": 33}
